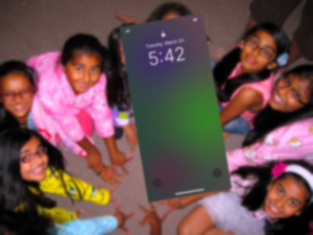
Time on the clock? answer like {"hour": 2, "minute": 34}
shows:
{"hour": 5, "minute": 42}
